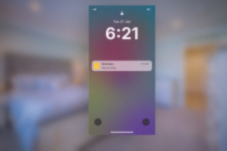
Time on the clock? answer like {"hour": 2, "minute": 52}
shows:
{"hour": 6, "minute": 21}
